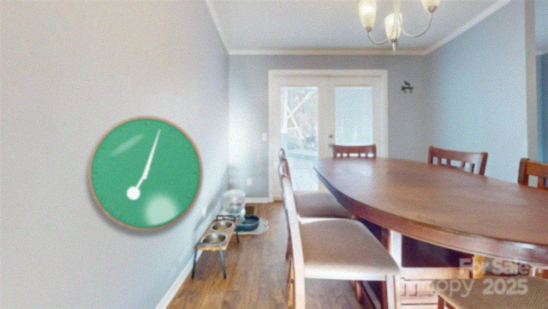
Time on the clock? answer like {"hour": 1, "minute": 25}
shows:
{"hour": 7, "minute": 3}
